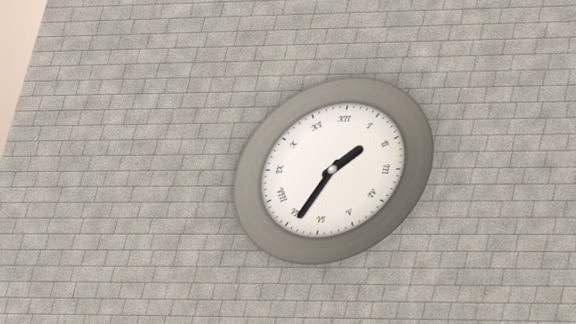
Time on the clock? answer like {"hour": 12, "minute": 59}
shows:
{"hour": 1, "minute": 34}
